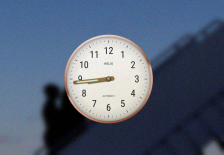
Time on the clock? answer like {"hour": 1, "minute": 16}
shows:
{"hour": 8, "minute": 44}
